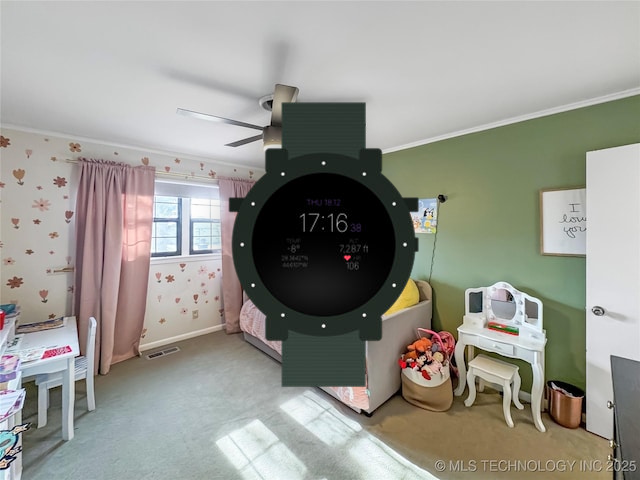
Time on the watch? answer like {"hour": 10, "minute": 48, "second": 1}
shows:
{"hour": 17, "minute": 16, "second": 38}
